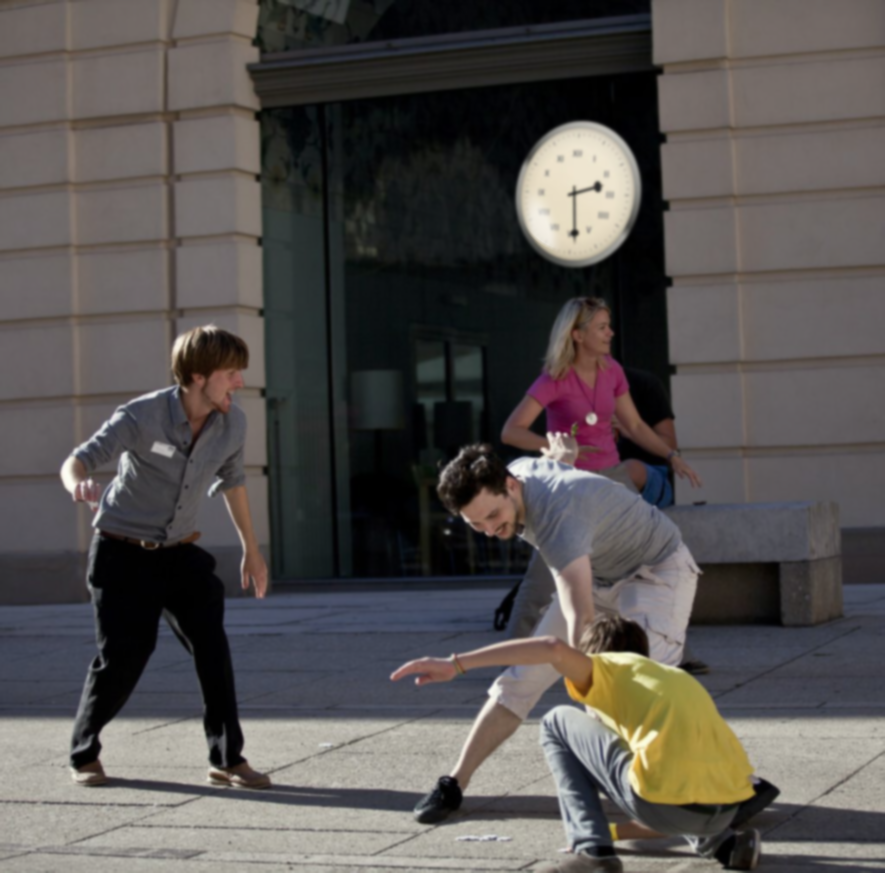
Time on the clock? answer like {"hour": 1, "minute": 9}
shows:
{"hour": 2, "minute": 29}
